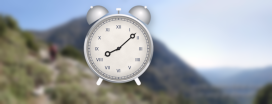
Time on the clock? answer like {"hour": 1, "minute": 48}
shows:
{"hour": 8, "minute": 8}
